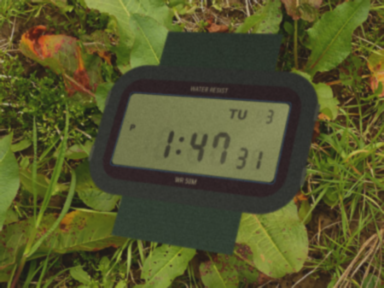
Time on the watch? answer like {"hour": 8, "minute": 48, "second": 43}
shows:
{"hour": 1, "minute": 47, "second": 31}
